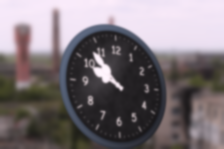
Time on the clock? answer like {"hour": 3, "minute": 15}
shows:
{"hour": 9, "minute": 53}
